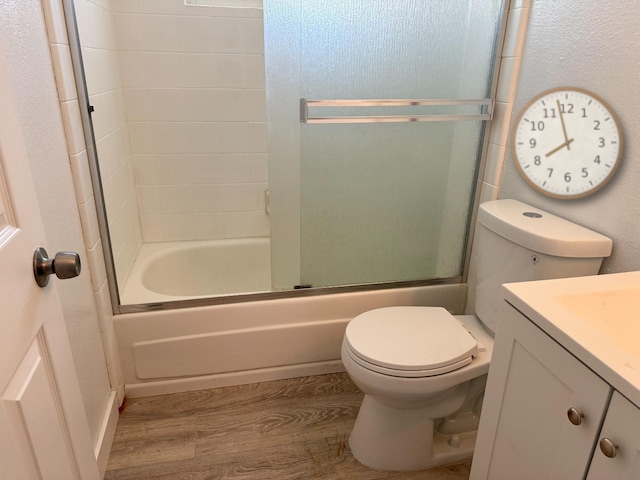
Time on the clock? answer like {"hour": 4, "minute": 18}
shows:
{"hour": 7, "minute": 58}
